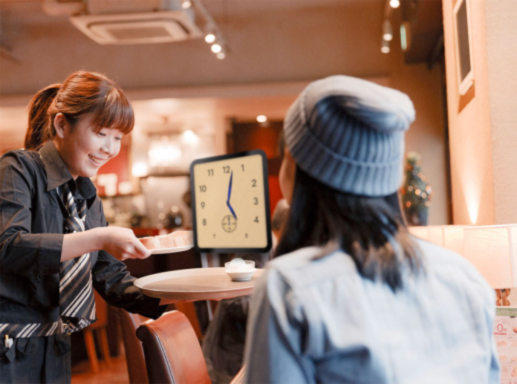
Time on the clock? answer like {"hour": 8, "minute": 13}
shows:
{"hour": 5, "minute": 2}
